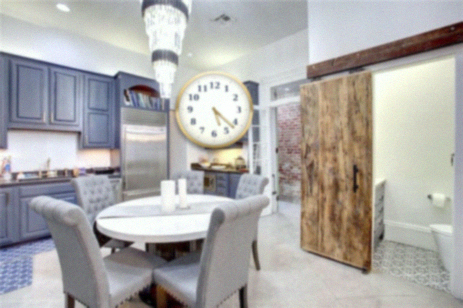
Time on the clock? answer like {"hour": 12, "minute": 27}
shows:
{"hour": 5, "minute": 22}
